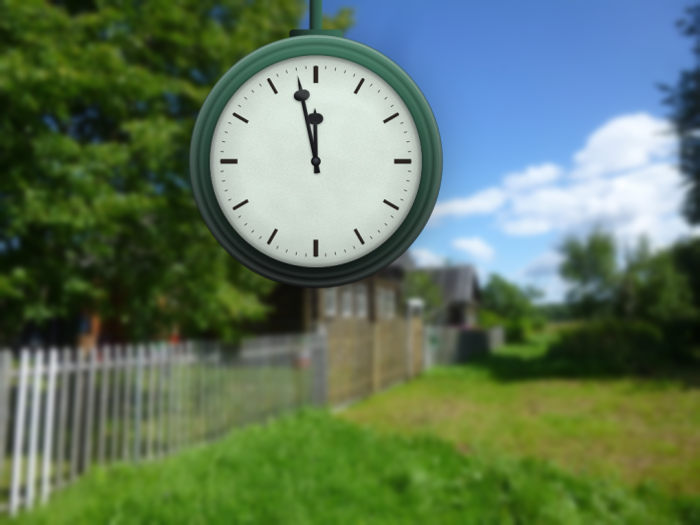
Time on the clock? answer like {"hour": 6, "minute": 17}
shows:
{"hour": 11, "minute": 58}
